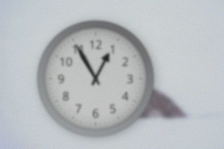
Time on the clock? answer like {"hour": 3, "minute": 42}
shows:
{"hour": 12, "minute": 55}
